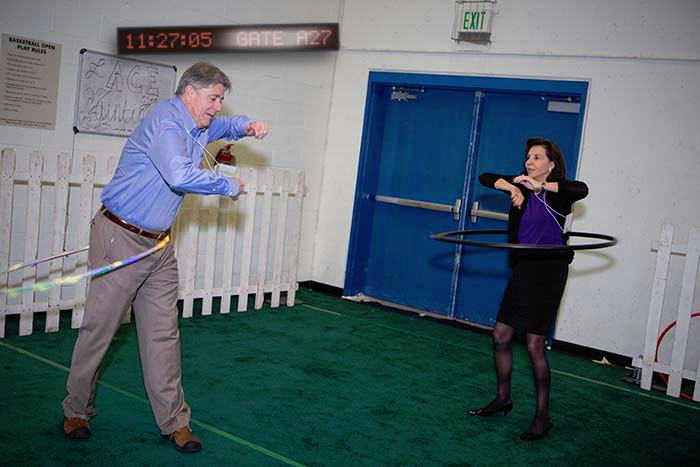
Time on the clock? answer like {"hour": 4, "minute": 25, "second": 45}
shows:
{"hour": 11, "minute": 27, "second": 5}
